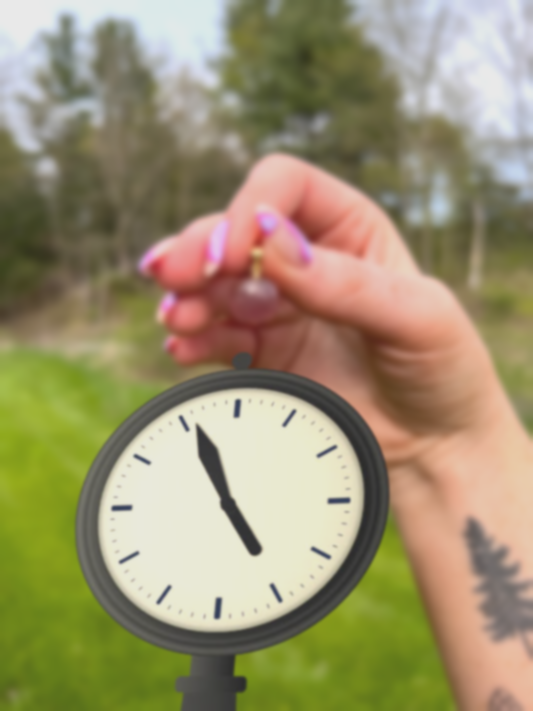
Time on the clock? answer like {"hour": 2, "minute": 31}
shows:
{"hour": 4, "minute": 56}
